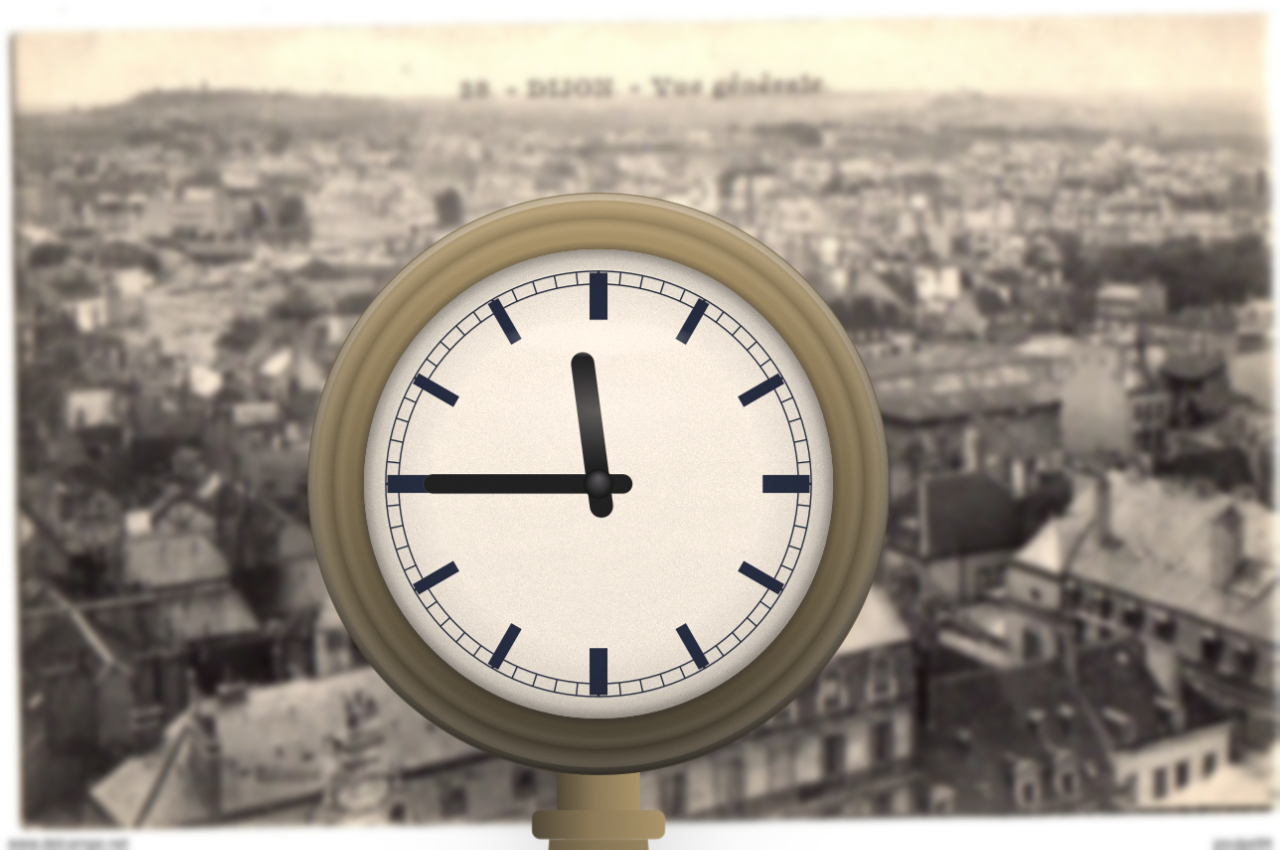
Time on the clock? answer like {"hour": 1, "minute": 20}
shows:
{"hour": 11, "minute": 45}
